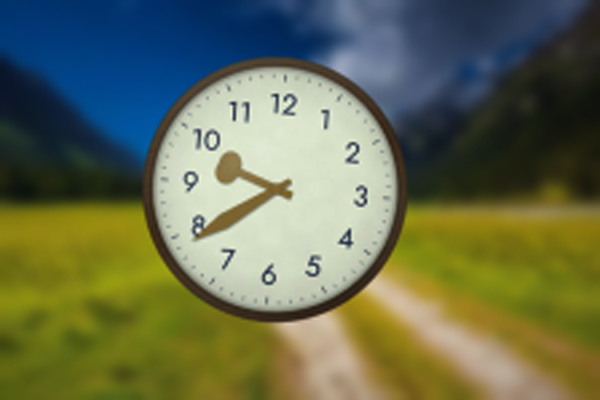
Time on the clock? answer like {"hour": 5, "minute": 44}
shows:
{"hour": 9, "minute": 39}
